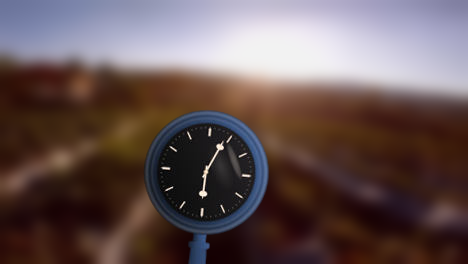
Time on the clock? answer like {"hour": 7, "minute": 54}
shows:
{"hour": 6, "minute": 4}
